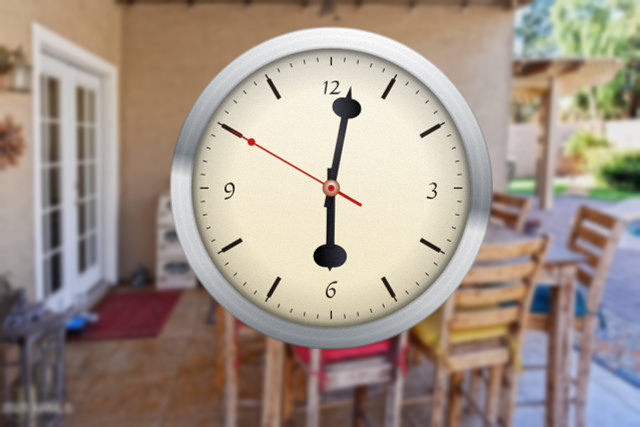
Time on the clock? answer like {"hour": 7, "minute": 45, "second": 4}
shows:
{"hour": 6, "minute": 1, "second": 50}
